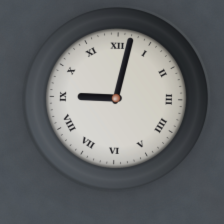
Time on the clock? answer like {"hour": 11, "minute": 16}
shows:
{"hour": 9, "minute": 2}
